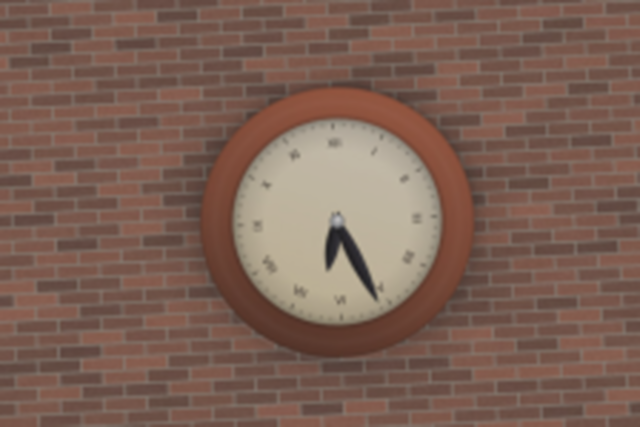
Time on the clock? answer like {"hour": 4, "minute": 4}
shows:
{"hour": 6, "minute": 26}
